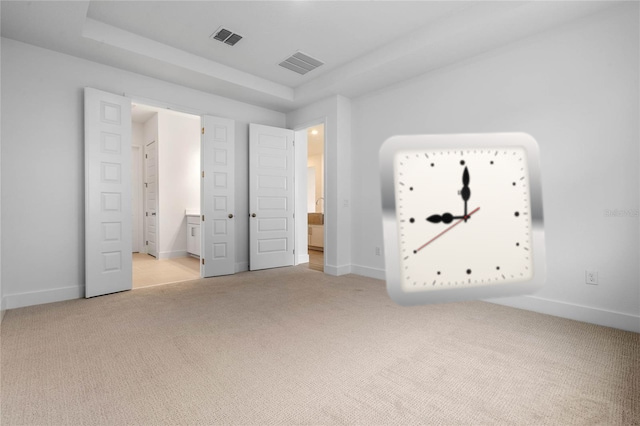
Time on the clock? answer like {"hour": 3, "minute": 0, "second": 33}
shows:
{"hour": 9, "minute": 0, "second": 40}
